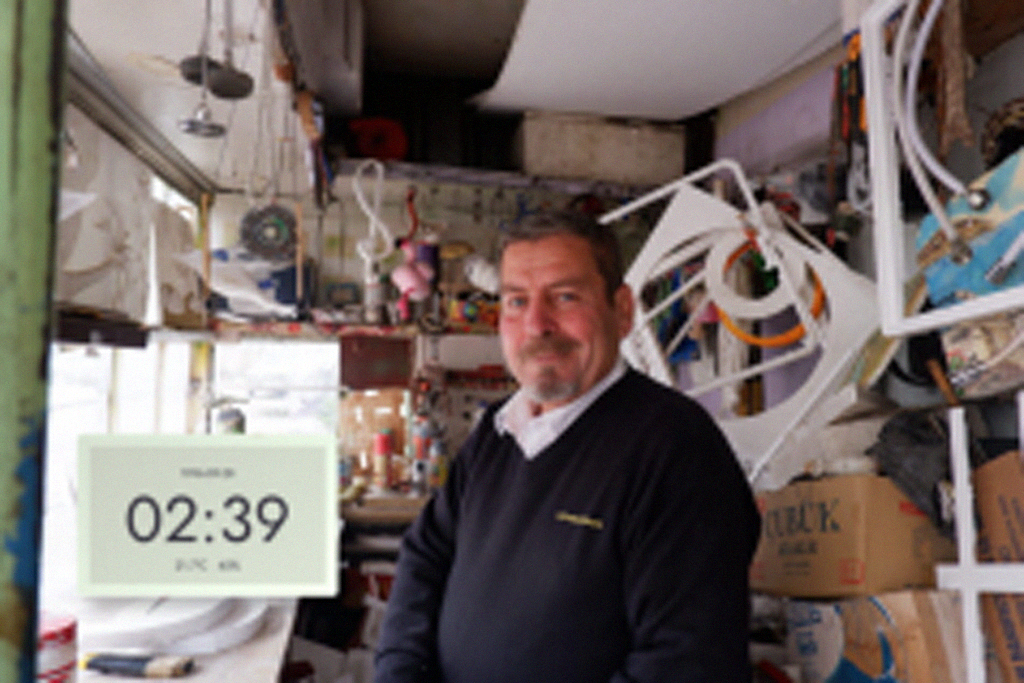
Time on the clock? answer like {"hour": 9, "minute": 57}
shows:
{"hour": 2, "minute": 39}
